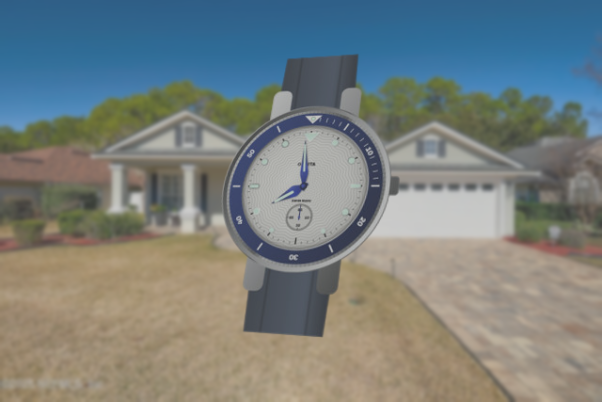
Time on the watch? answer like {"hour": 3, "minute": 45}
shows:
{"hour": 7, "minute": 59}
